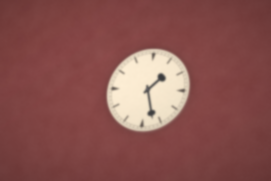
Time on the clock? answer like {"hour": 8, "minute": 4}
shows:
{"hour": 1, "minute": 27}
